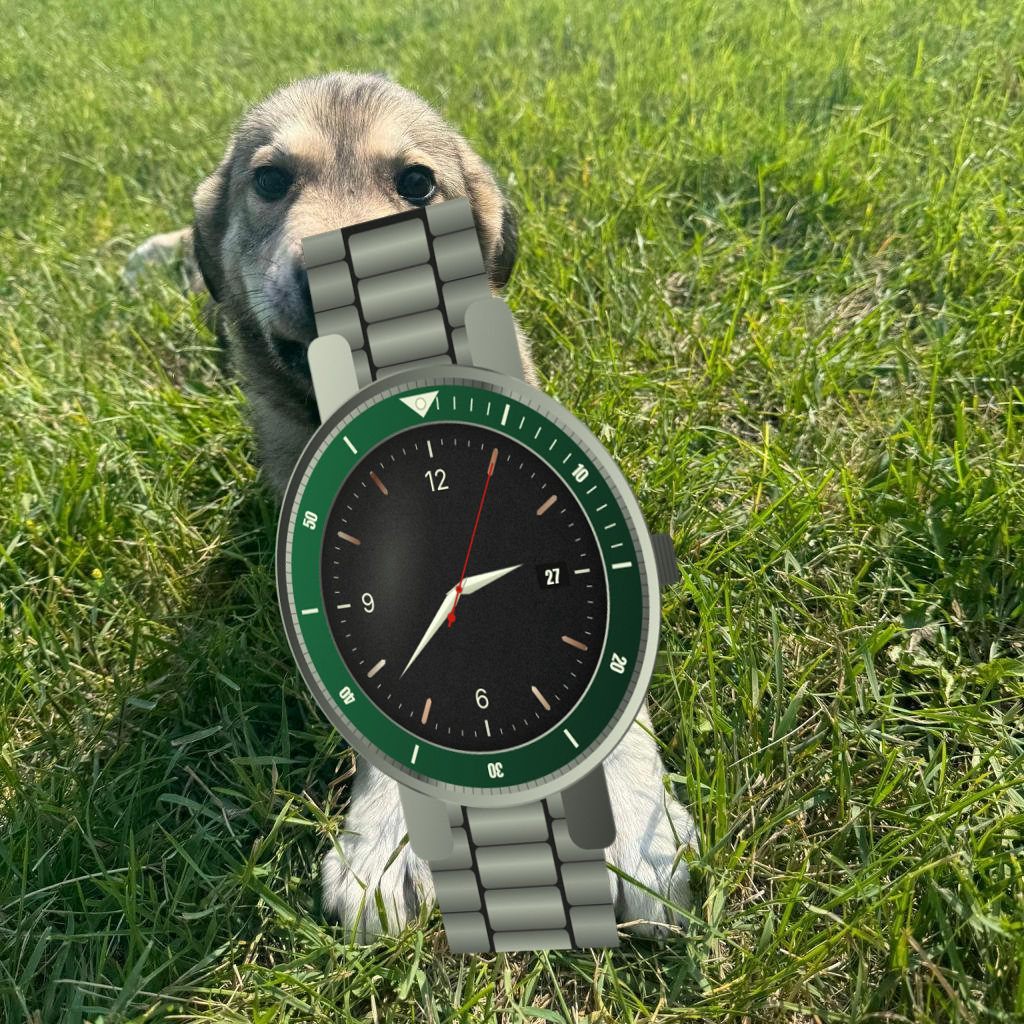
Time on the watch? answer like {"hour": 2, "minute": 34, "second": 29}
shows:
{"hour": 2, "minute": 38, "second": 5}
